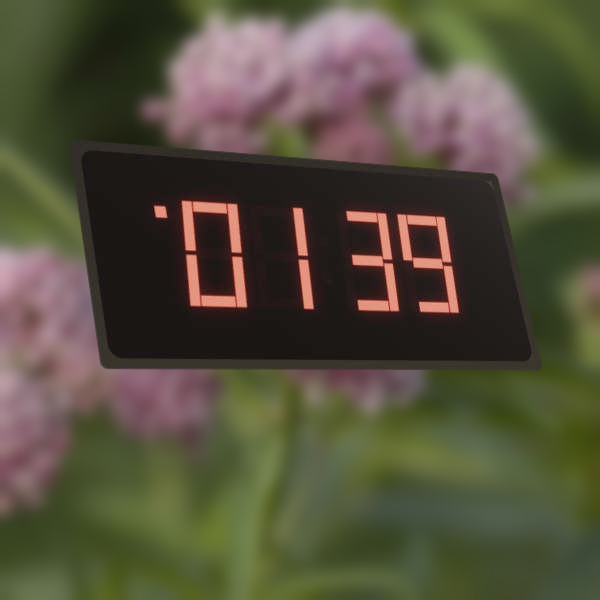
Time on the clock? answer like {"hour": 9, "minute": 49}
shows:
{"hour": 1, "minute": 39}
